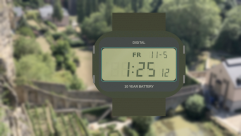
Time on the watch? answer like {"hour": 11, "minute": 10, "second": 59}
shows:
{"hour": 1, "minute": 25, "second": 12}
